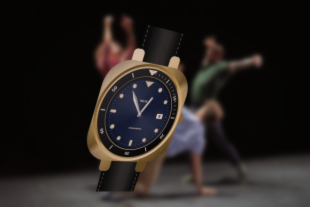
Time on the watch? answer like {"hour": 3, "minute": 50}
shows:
{"hour": 12, "minute": 54}
